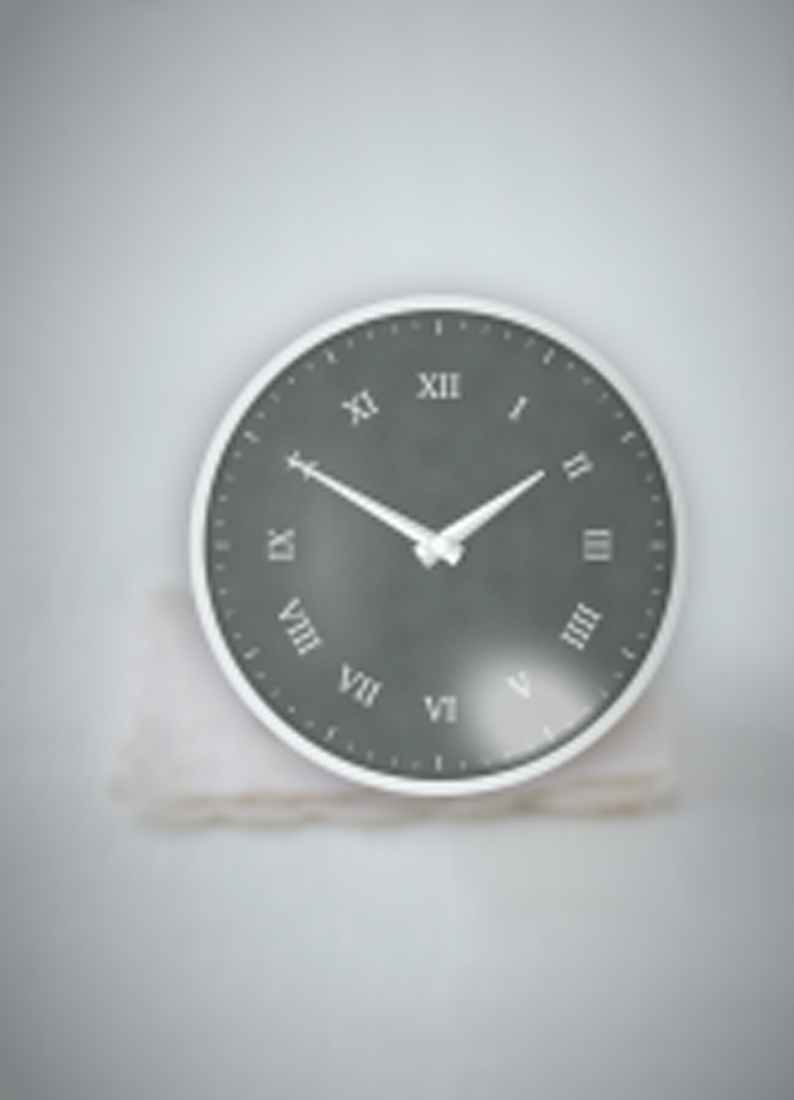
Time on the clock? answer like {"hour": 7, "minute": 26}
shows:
{"hour": 1, "minute": 50}
